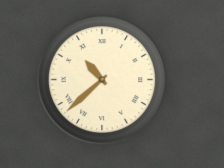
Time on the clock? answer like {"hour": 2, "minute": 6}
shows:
{"hour": 10, "minute": 38}
